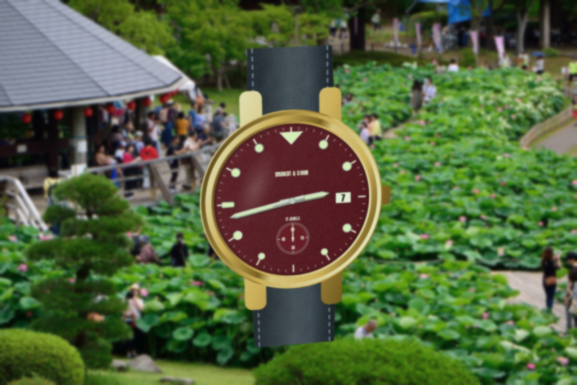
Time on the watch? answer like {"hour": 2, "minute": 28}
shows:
{"hour": 2, "minute": 43}
